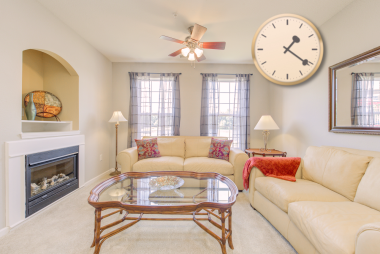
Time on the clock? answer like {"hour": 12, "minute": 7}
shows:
{"hour": 1, "minute": 21}
